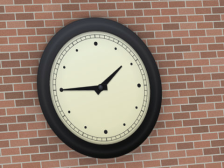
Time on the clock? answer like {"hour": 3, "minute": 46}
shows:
{"hour": 1, "minute": 45}
